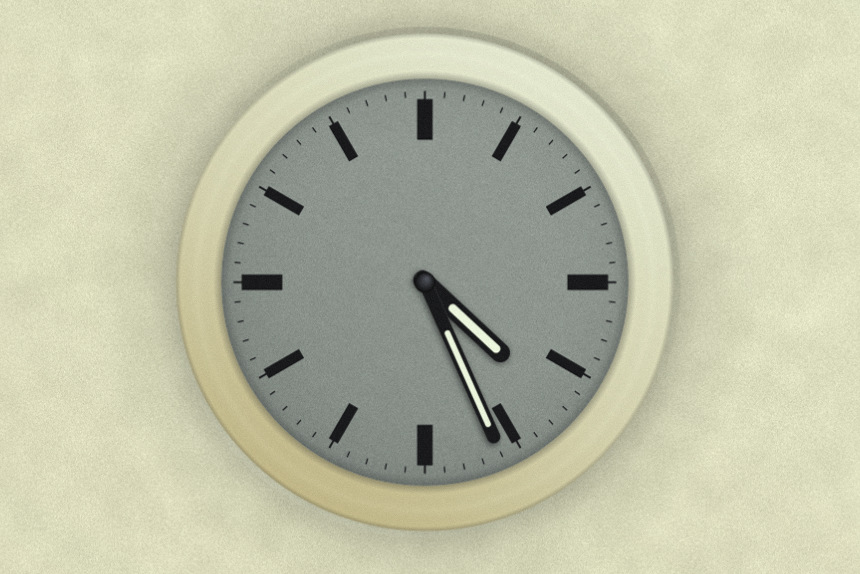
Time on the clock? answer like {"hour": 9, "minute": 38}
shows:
{"hour": 4, "minute": 26}
